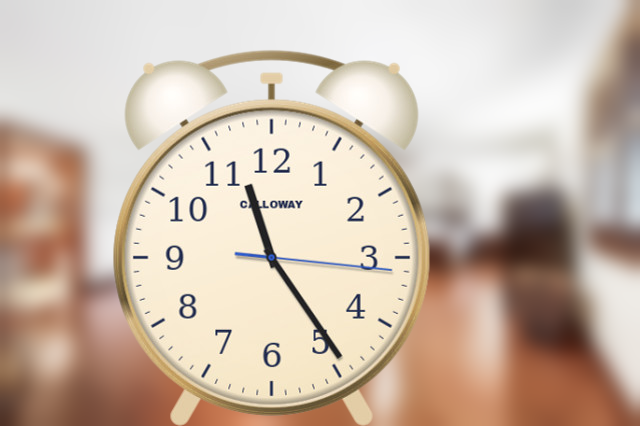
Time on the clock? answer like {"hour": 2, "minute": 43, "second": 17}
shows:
{"hour": 11, "minute": 24, "second": 16}
